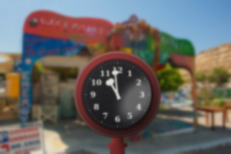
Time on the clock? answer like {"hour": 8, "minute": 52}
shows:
{"hour": 10, "minute": 59}
